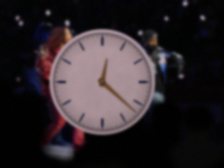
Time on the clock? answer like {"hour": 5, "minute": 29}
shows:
{"hour": 12, "minute": 22}
